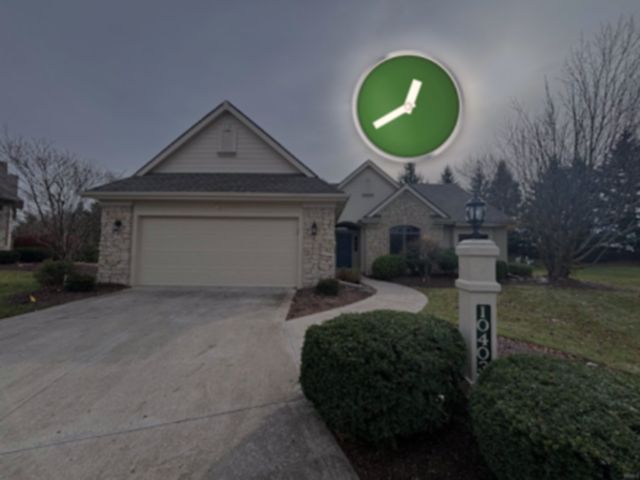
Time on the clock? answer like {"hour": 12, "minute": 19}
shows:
{"hour": 12, "minute": 40}
